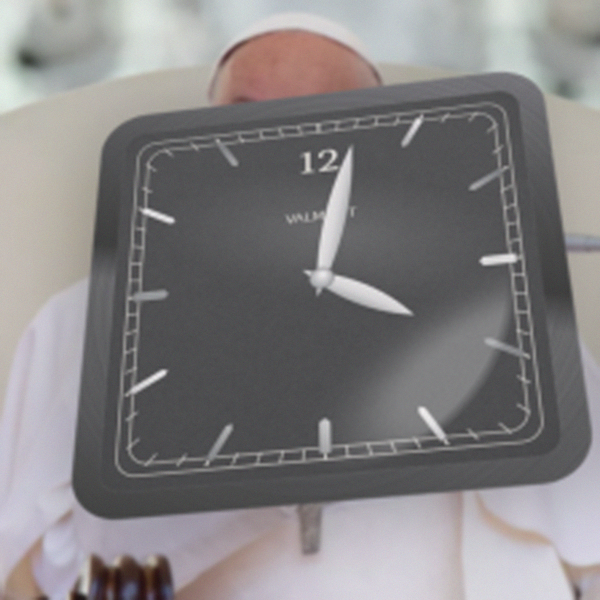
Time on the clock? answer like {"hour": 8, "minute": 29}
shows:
{"hour": 4, "minute": 2}
